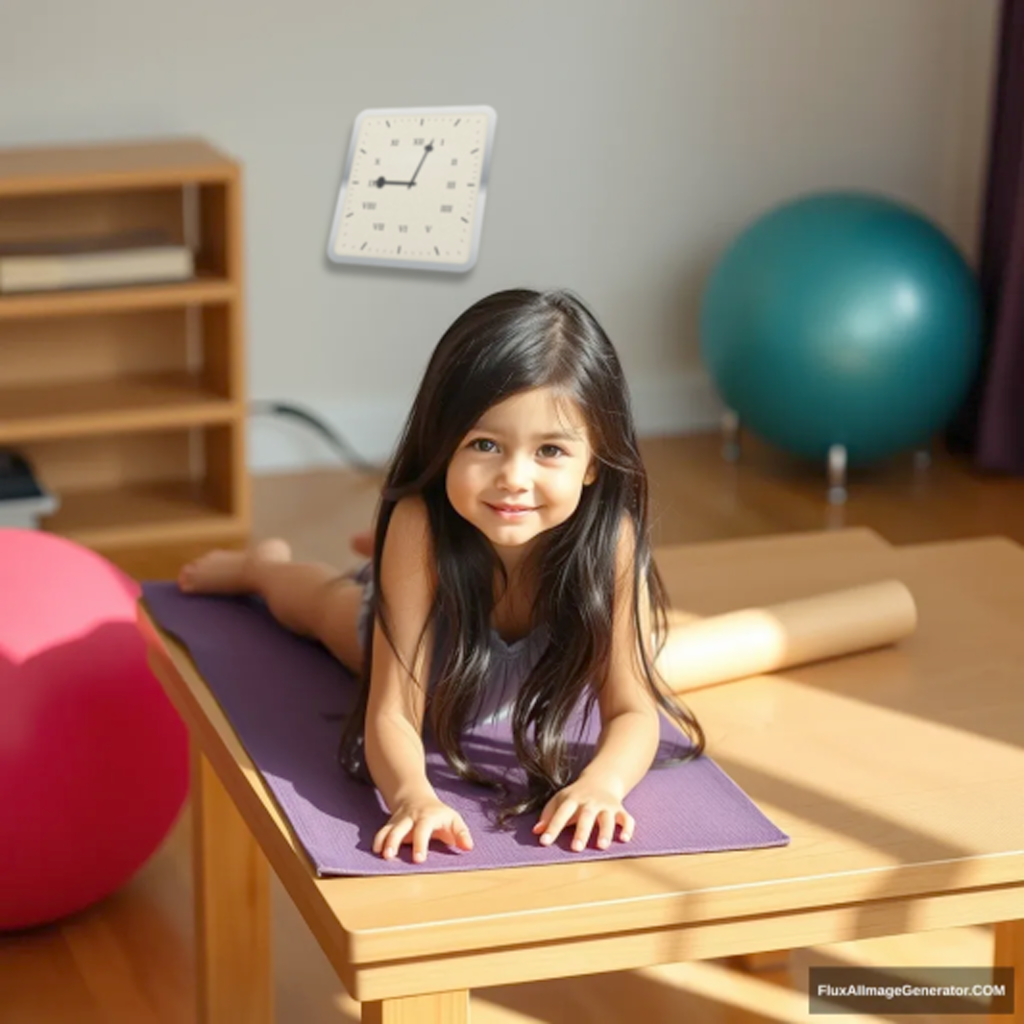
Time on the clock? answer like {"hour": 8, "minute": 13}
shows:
{"hour": 9, "minute": 3}
